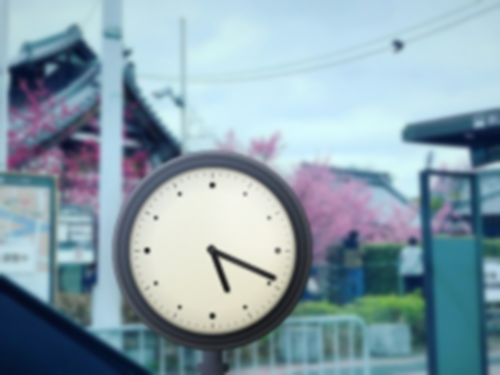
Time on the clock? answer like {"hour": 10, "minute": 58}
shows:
{"hour": 5, "minute": 19}
